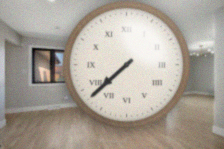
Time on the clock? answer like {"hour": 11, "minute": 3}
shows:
{"hour": 7, "minute": 38}
